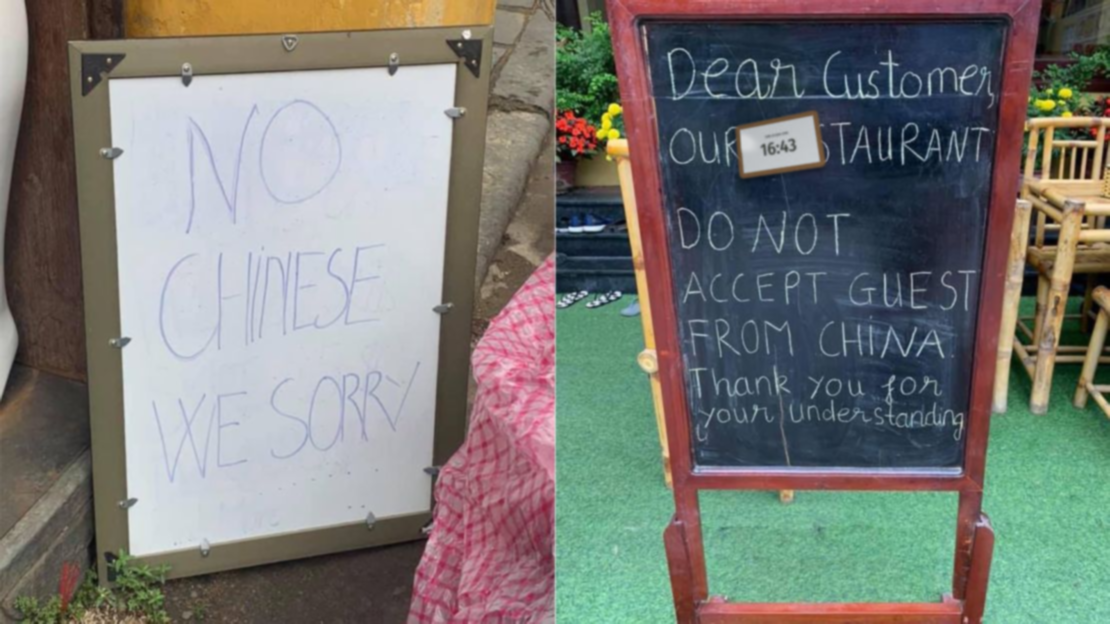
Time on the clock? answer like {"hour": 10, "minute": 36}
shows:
{"hour": 16, "minute": 43}
